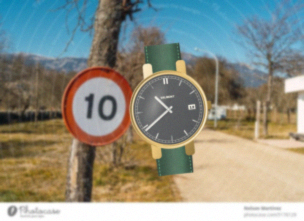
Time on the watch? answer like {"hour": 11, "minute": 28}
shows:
{"hour": 10, "minute": 39}
